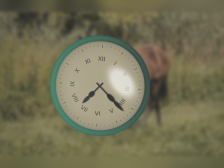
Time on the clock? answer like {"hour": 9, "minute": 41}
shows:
{"hour": 7, "minute": 22}
